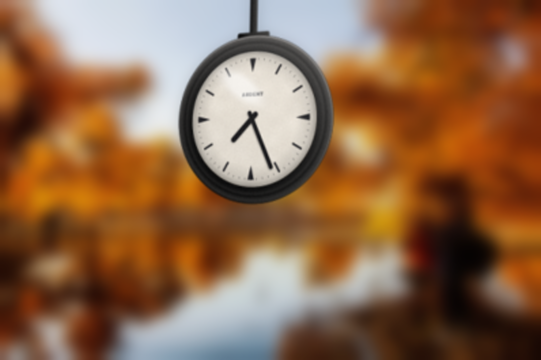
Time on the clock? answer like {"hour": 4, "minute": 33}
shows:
{"hour": 7, "minute": 26}
